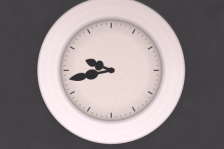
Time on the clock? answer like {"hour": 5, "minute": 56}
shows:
{"hour": 9, "minute": 43}
